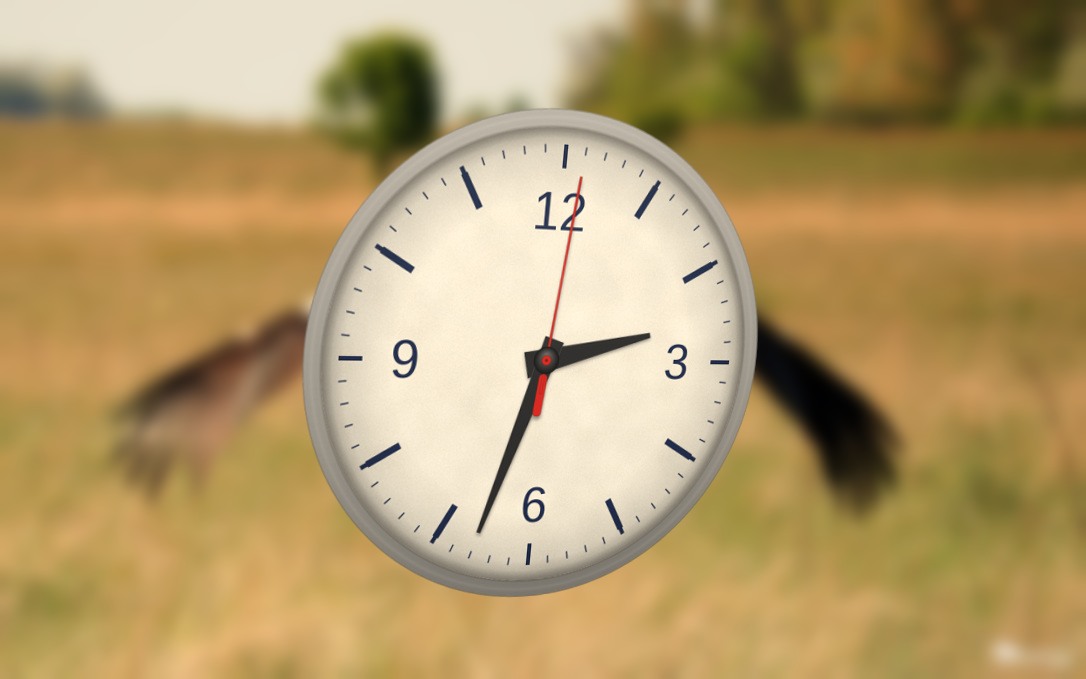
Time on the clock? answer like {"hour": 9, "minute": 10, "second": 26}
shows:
{"hour": 2, "minute": 33, "second": 1}
